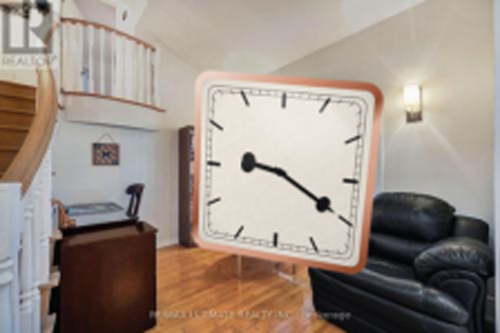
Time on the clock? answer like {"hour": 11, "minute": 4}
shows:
{"hour": 9, "minute": 20}
